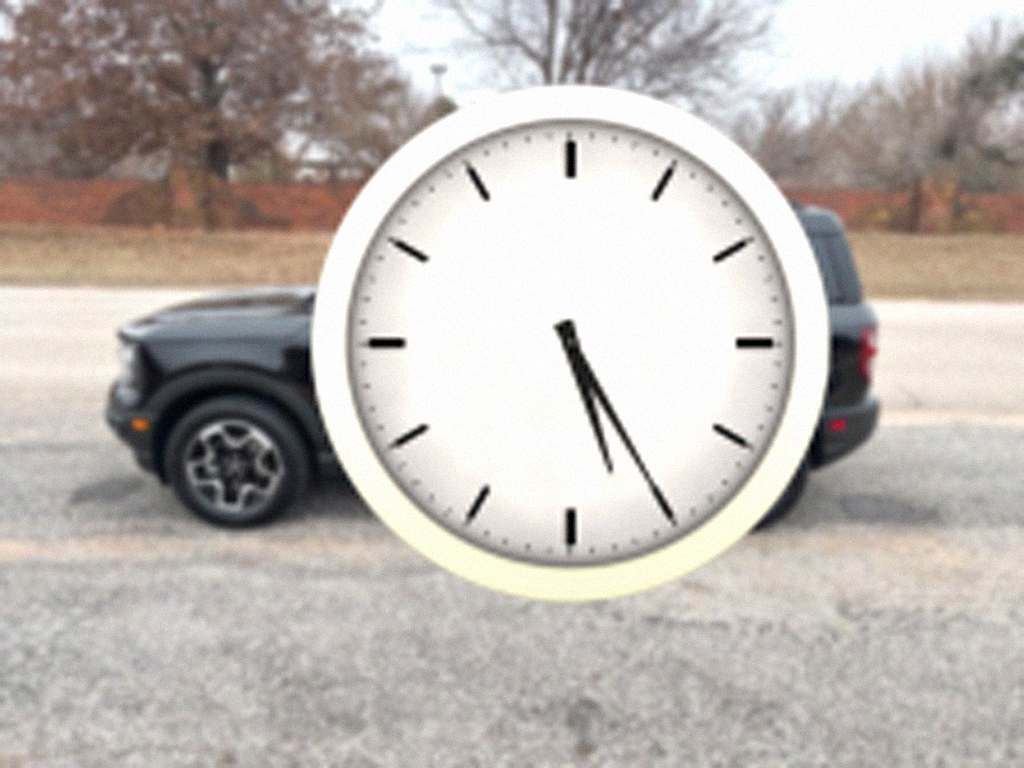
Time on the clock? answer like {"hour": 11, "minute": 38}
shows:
{"hour": 5, "minute": 25}
